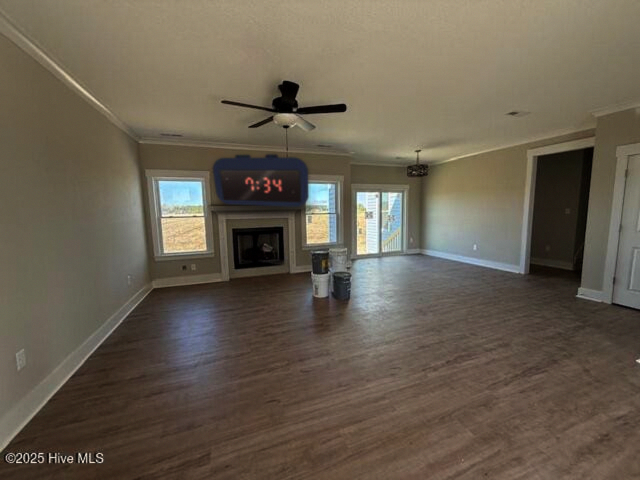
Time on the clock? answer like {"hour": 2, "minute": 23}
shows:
{"hour": 7, "minute": 34}
